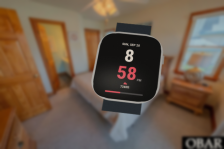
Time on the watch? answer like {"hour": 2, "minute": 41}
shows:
{"hour": 8, "minute": 58}
